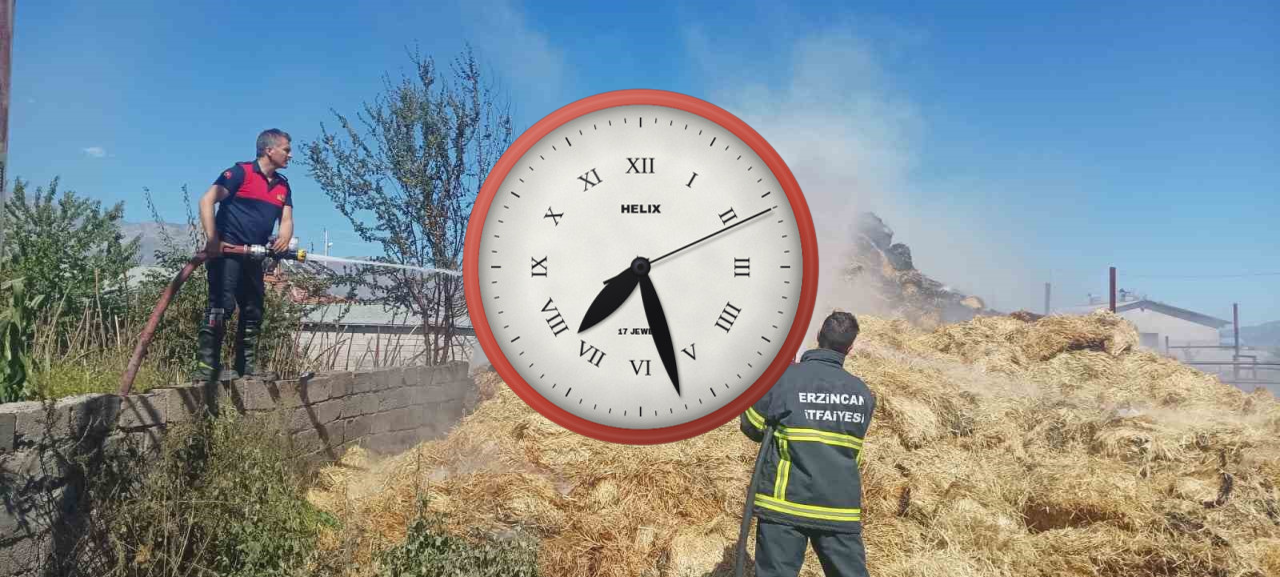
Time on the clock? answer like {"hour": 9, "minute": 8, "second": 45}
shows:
{"hour": 7, "minute": 27, "second": 11}
